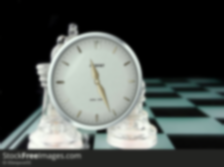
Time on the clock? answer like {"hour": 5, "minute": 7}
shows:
{"hour": 11, "minute": 26}
